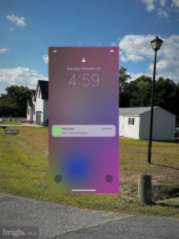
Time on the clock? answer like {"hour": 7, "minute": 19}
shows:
{"hour": 4, "minute": 59}
